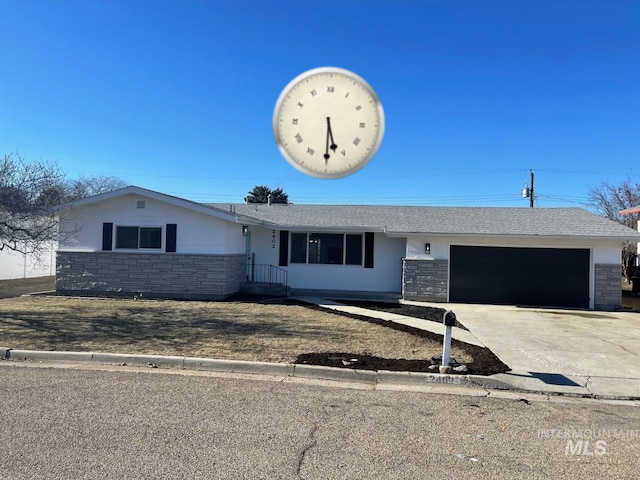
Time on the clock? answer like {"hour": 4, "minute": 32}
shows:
{"hour": 5, "minute": 30}
